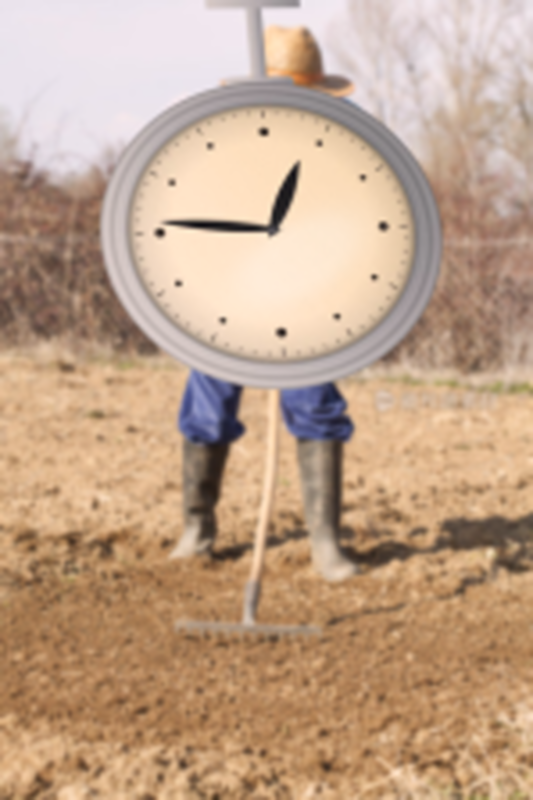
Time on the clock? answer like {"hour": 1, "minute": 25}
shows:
{"hour": 12, "minute": 46}
